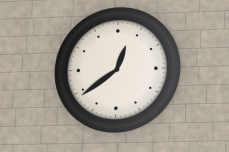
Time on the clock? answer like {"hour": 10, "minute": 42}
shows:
{"hour": 12, "minute": 39}
